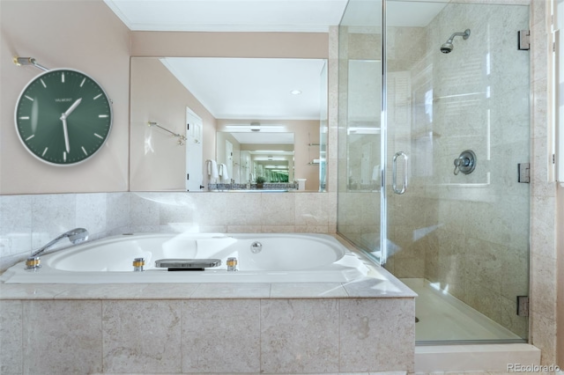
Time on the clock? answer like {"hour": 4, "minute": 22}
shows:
{"hour": 1, "minute": 29}
